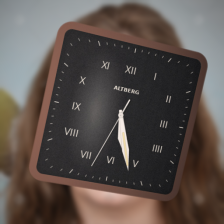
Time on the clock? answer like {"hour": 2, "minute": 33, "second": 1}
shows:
{"hour": 5, "minute": 26, "second": 33}
